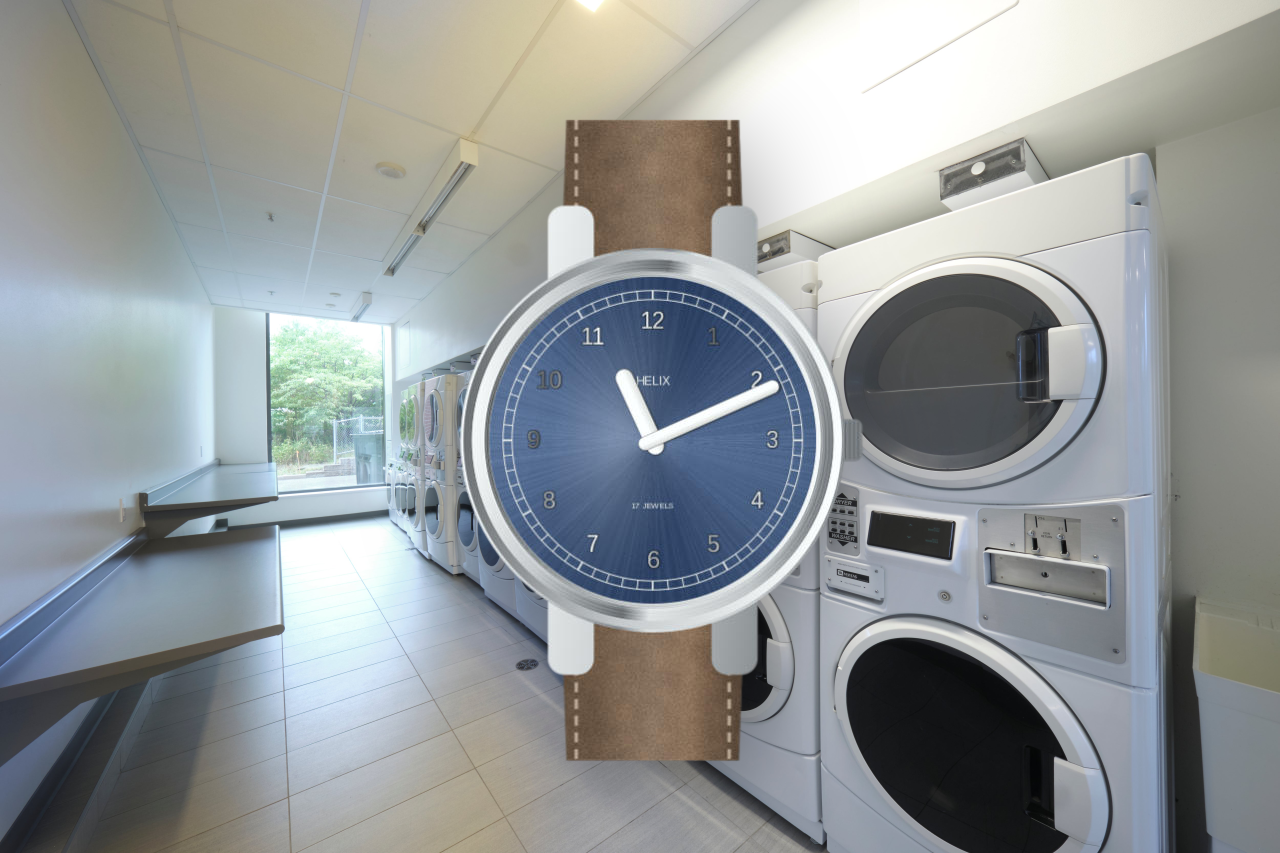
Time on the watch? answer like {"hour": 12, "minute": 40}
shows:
{"hour": 11, "minute": 11}
